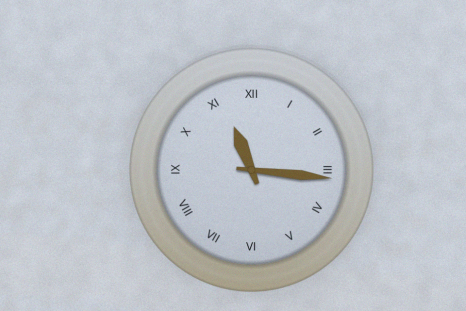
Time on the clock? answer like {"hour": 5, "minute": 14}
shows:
{"hour": 11, "minute": 16}
